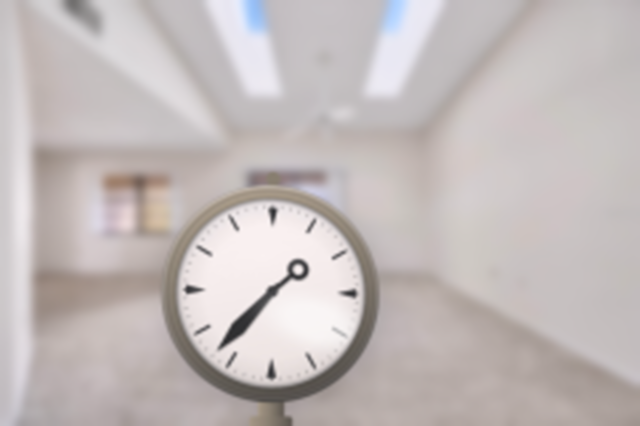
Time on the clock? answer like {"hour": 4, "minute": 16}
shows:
{"hour": 1, "minute": 37}
